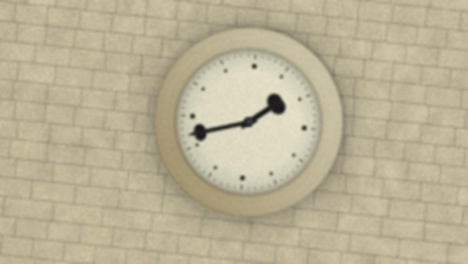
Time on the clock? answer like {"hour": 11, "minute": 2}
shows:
{"hour": 1, "minute": 42}
